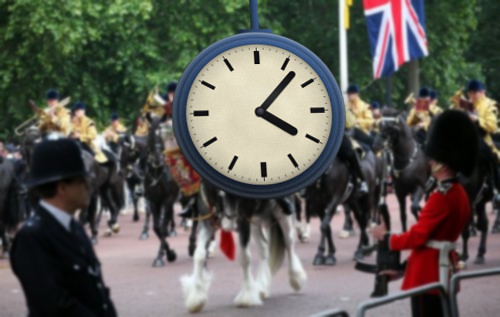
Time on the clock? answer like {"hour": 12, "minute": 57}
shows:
{"hour": 4, "minute": 7}
